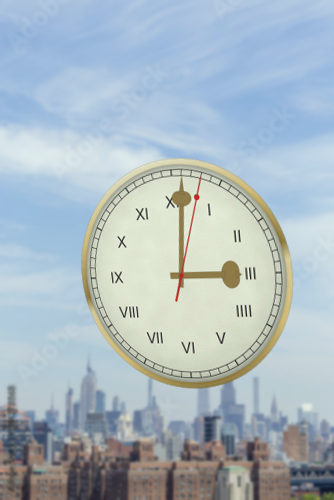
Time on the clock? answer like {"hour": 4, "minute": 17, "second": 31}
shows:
{"hour": 3, "minute": 1, "second": 3}
